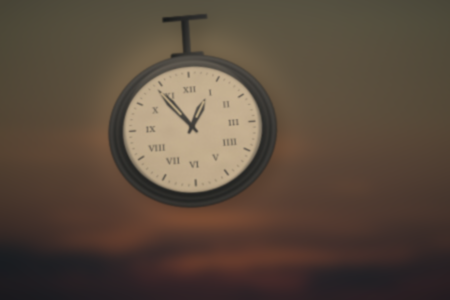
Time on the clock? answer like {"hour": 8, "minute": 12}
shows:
{"hour": 12, "minute": 54}
